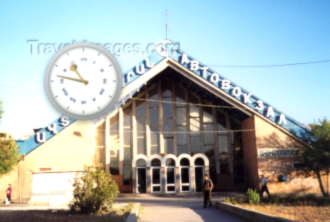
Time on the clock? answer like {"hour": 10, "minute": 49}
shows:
{"hour": 10, "minute": 47}
